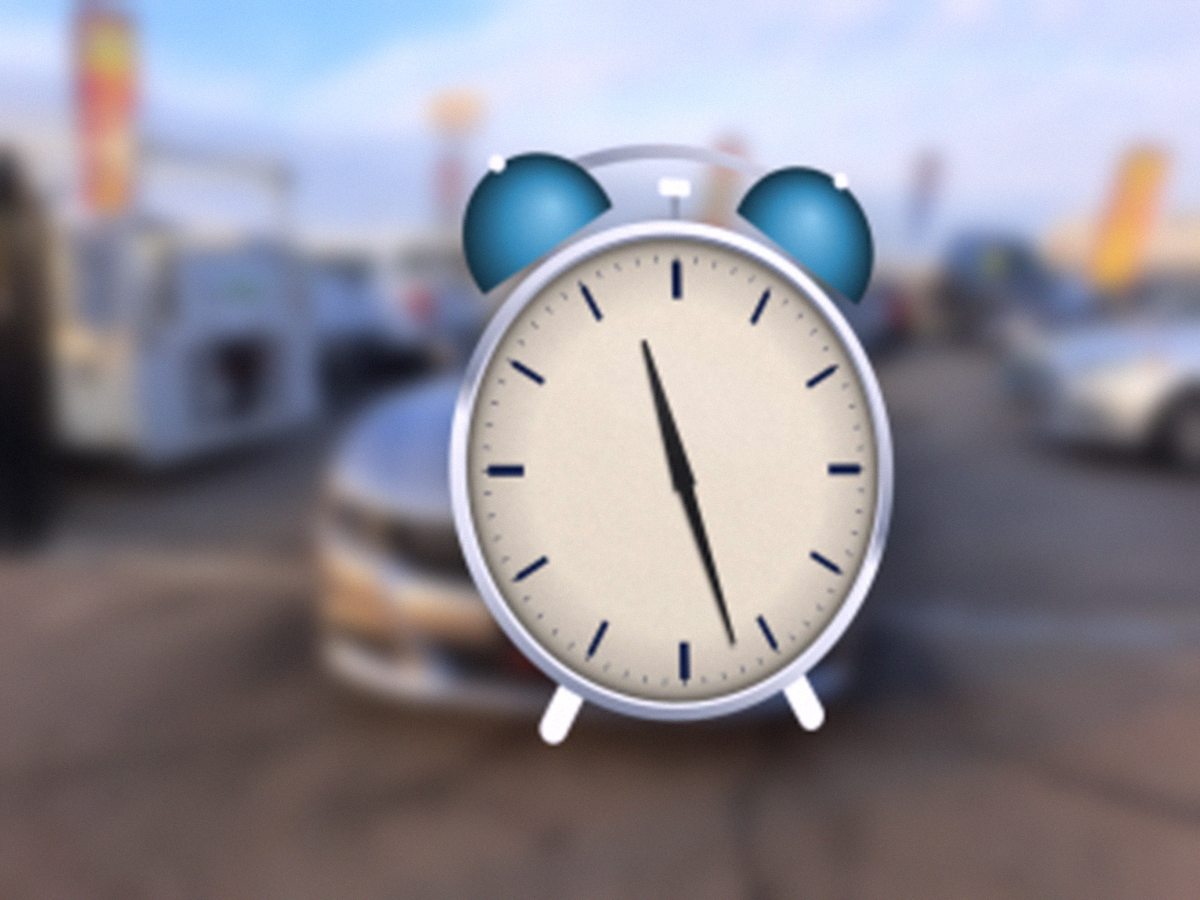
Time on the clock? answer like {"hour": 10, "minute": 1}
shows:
{"hour": 11, "minute": 27}
